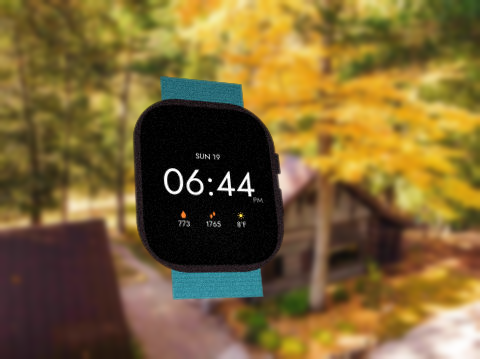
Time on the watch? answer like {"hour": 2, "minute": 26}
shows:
{"hour": 6, "minute": 44}
